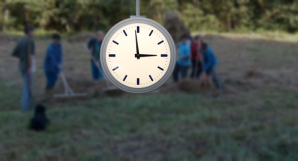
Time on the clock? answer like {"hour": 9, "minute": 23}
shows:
{"hour": 2, "minute": 59}
